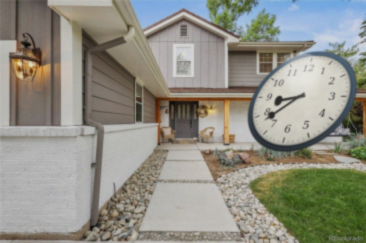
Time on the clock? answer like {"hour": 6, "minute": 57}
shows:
{"hour": 8, "minute": 38}
